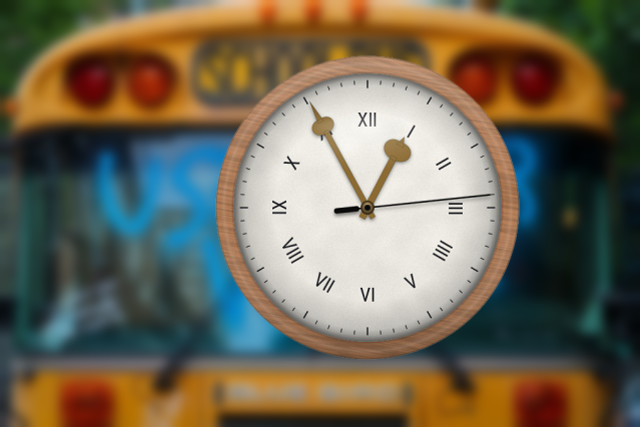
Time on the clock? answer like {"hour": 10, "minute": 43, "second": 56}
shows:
{"hour": 12, "minute": 55, "second": 14}
